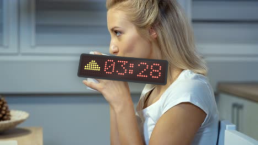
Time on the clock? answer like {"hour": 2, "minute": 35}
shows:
{"hour": 3, "minute": 28}
